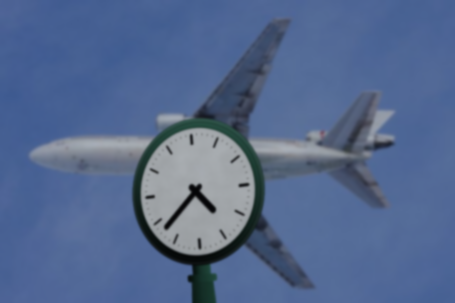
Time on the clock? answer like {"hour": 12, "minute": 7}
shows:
{"hour": 4, "minute": 38}
